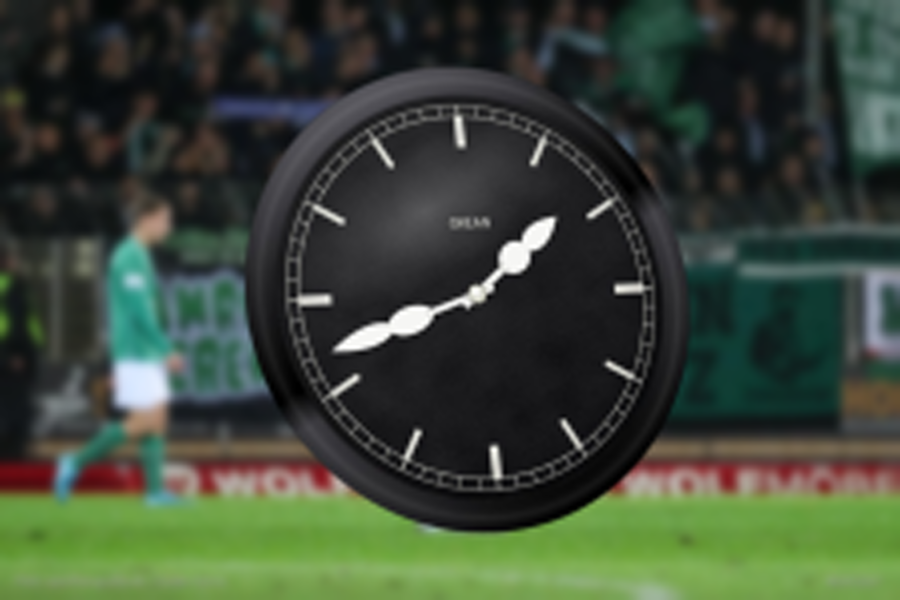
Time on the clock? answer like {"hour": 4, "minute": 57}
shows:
{"hour": 1, "minute": 42}
